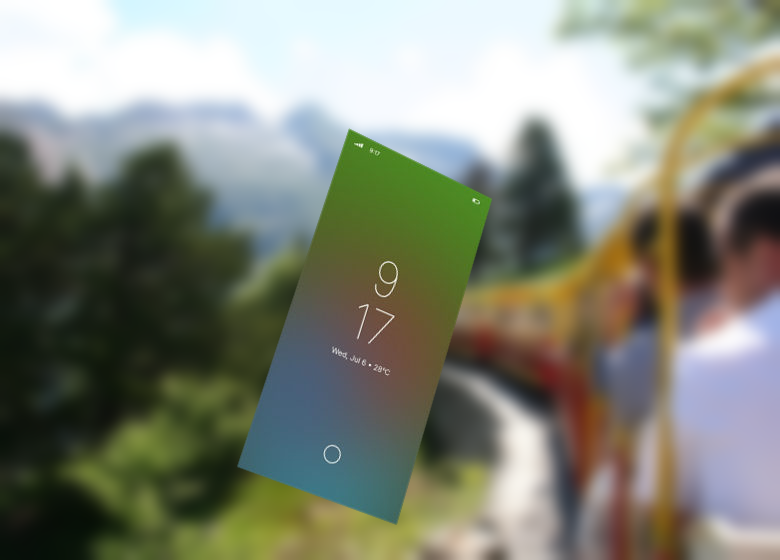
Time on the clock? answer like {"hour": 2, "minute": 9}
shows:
{"hour": 9, "minute": 17}
